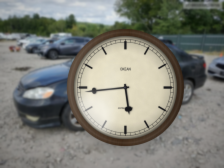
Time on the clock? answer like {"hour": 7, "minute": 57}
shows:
{"hour": 5, "minute": 44}
